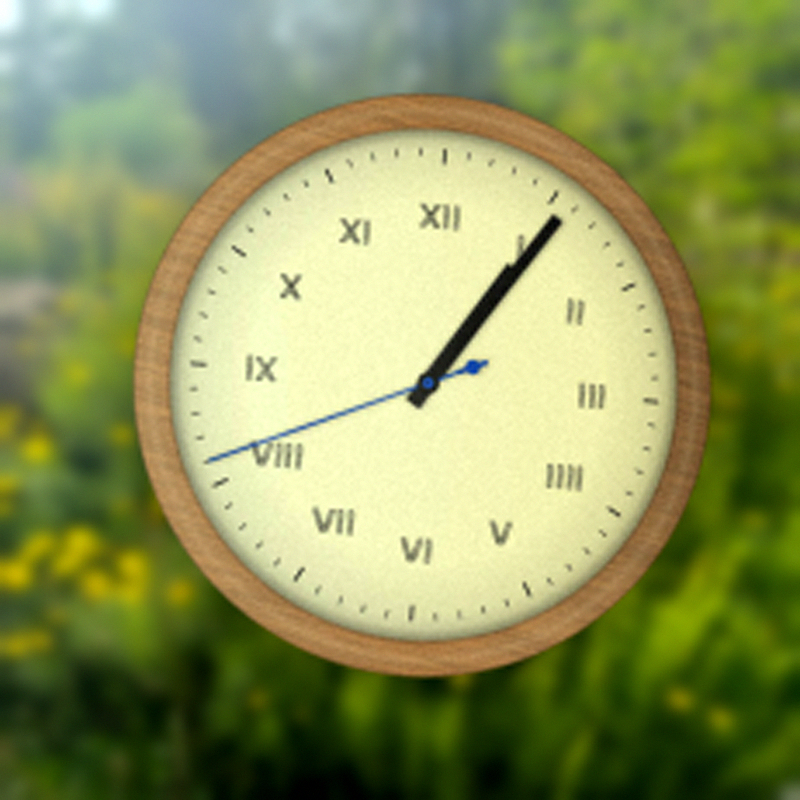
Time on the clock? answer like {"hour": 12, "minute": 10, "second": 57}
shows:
{"hour": 1, "minute": 5, "second": 41}
